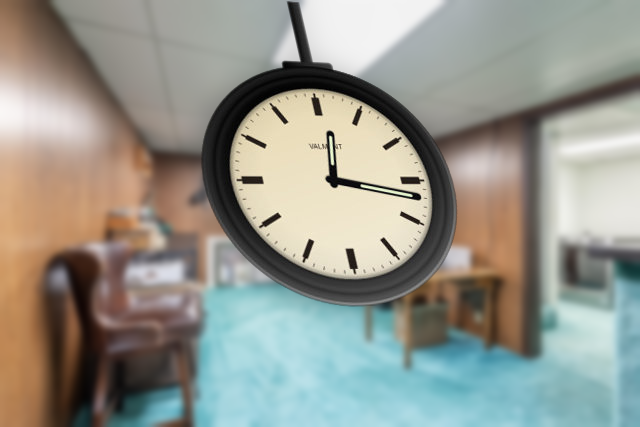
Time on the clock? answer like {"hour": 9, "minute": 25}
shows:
{"hour": 12, "minute": 17}
